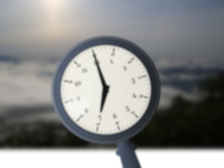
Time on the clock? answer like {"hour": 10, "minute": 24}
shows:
{"hour": 7, "minute": 0}
